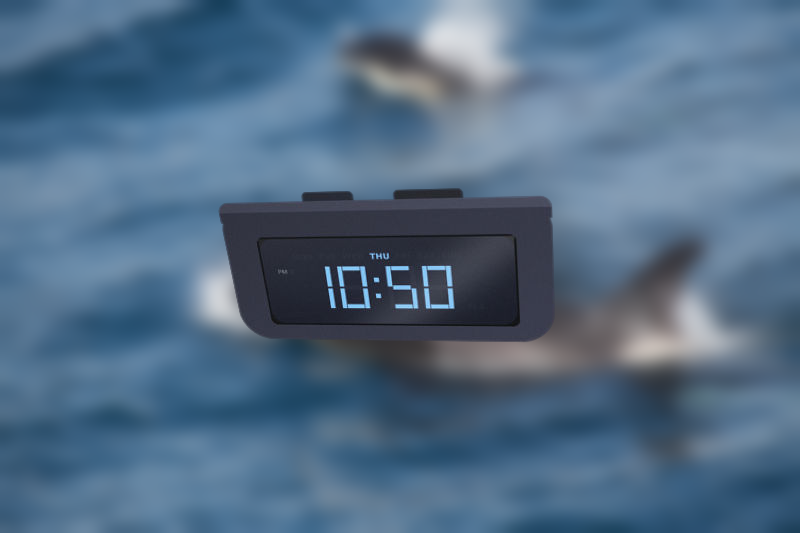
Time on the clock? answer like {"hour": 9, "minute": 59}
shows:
{"hour": 10, "minute": 50}
